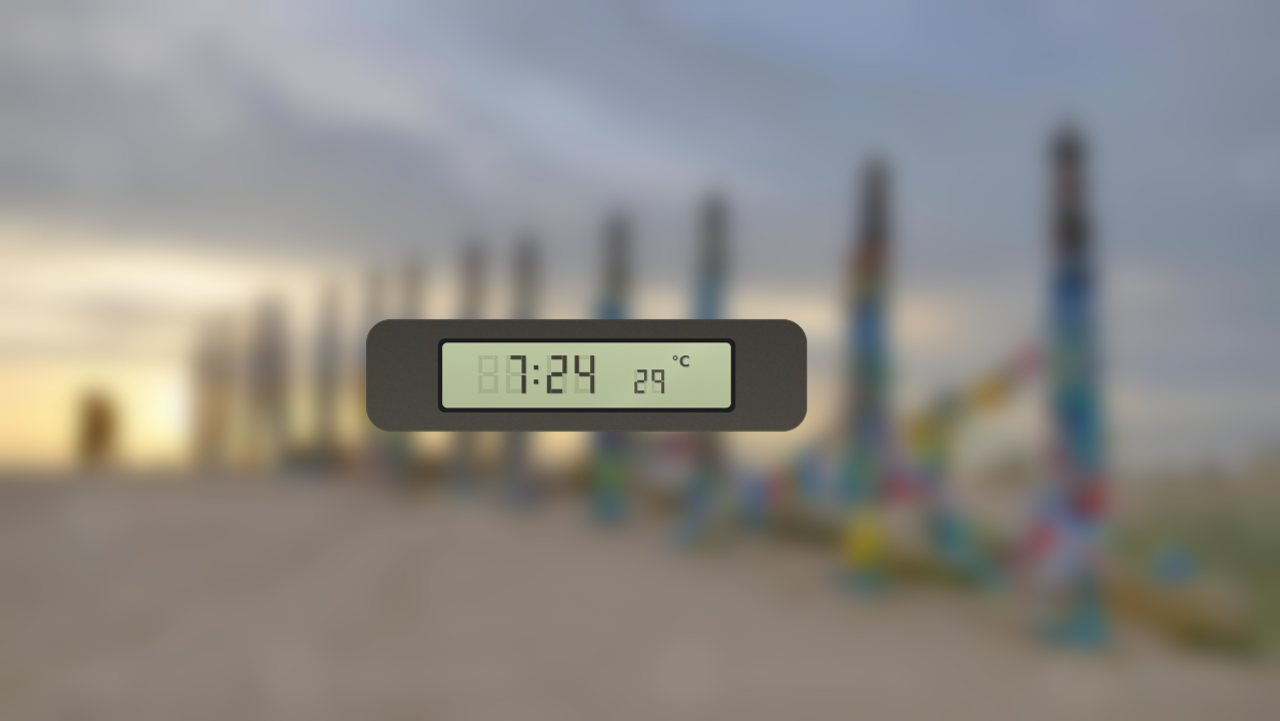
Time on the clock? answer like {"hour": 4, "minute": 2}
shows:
{"hour": 7, "minute": 24}
